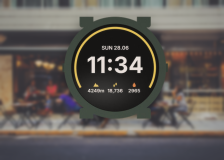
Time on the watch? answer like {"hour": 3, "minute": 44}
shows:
{"hour": 11, "minute": 34}
